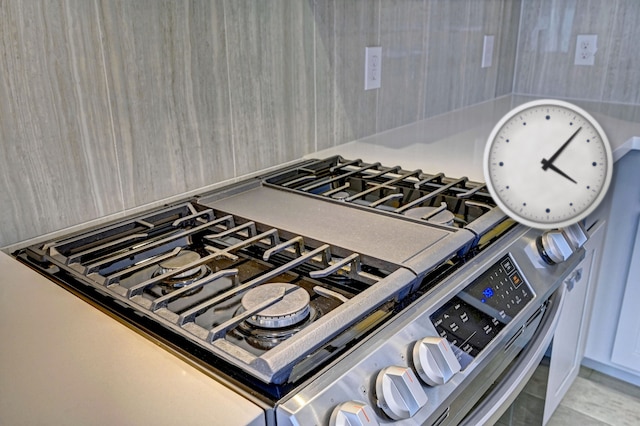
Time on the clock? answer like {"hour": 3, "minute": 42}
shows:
{"hour": 4, "minute": 7}
